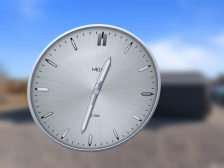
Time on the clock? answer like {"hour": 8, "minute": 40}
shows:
{"hour": 12, "minute": 32}
